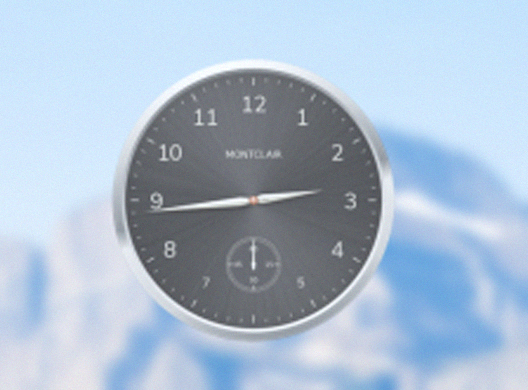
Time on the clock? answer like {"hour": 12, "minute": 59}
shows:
{"hour": 2, "minute": 44}
